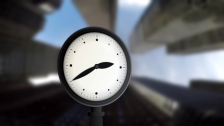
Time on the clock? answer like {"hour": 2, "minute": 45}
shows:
{"hour": 2, "minute": 40}
